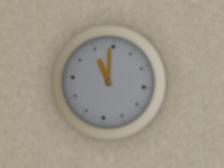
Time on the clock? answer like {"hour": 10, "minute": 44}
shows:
{"hour": 10, "minute": 59}
